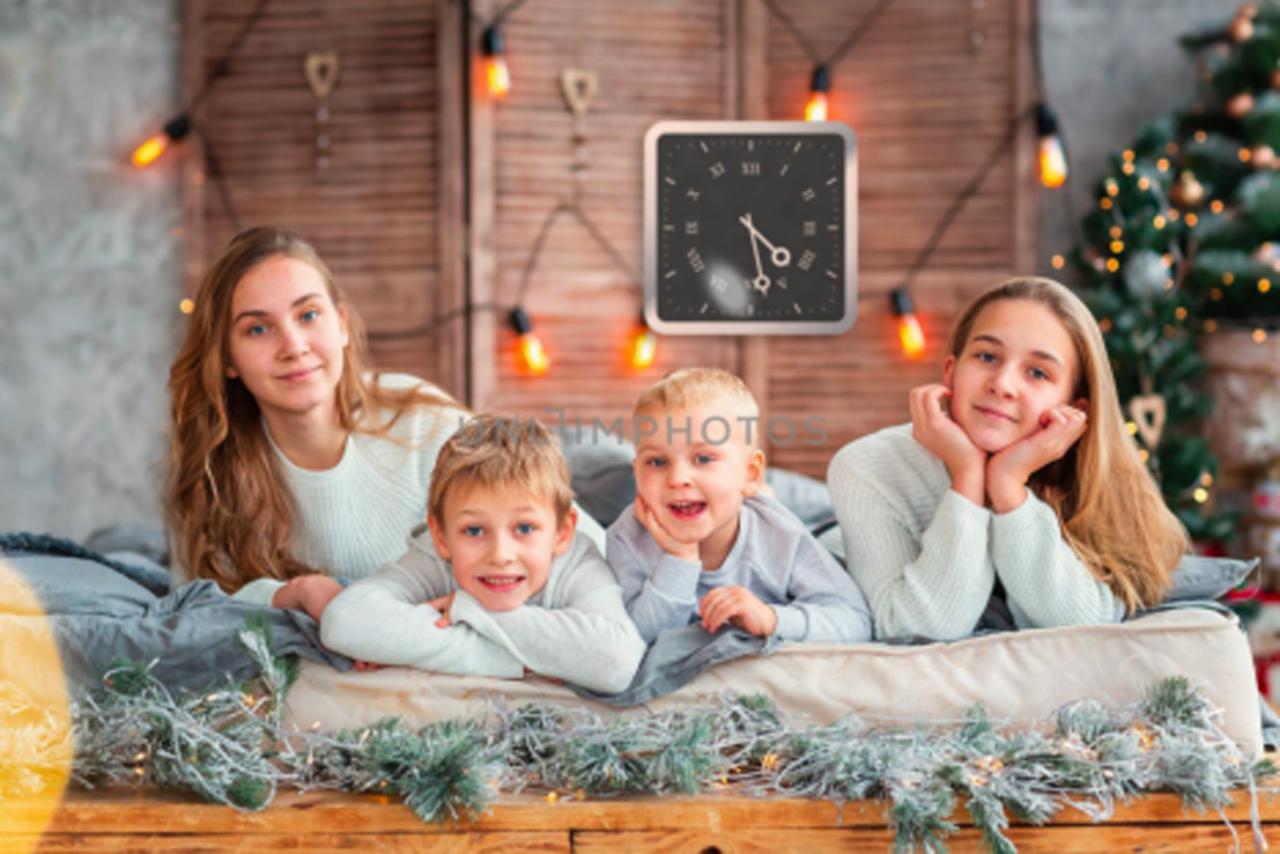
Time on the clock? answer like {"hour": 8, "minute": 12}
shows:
{"hour": 4, "minute": 28}
